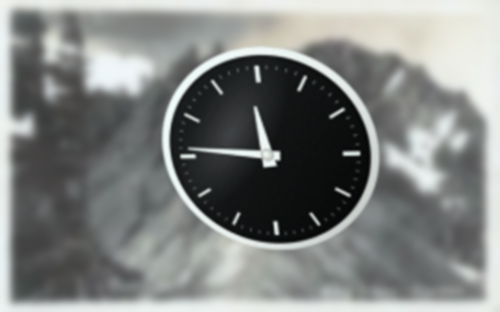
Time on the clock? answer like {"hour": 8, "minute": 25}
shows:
{"hour": 11, "minute": 46}
